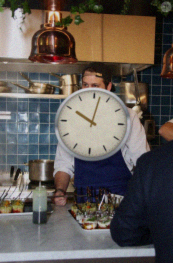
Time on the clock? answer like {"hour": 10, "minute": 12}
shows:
{"hour": 10, "minute": 2}
